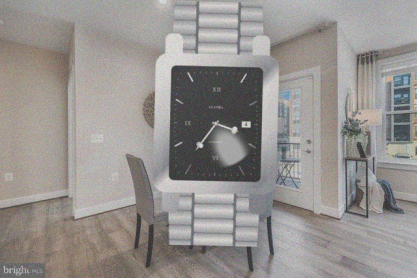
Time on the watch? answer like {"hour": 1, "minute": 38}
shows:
{"hour": 3, "minute": 36}
